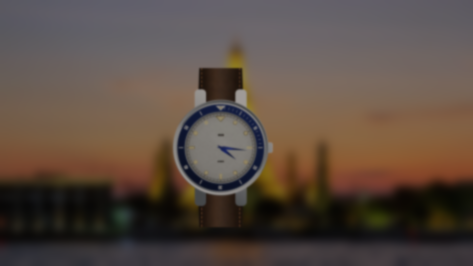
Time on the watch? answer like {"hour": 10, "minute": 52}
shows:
{"hour": 4, "minute": 16}
